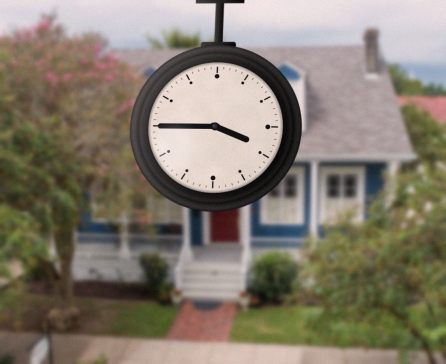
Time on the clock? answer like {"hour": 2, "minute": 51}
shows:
{"hour": 3, "minute": 45}
